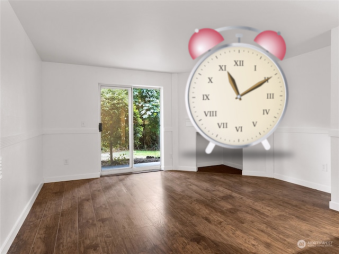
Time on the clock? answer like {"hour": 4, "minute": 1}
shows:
{"hour": 11, "minute": 10}
